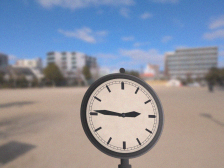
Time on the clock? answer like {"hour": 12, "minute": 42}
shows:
{"hour": 2, "minute": 46}
